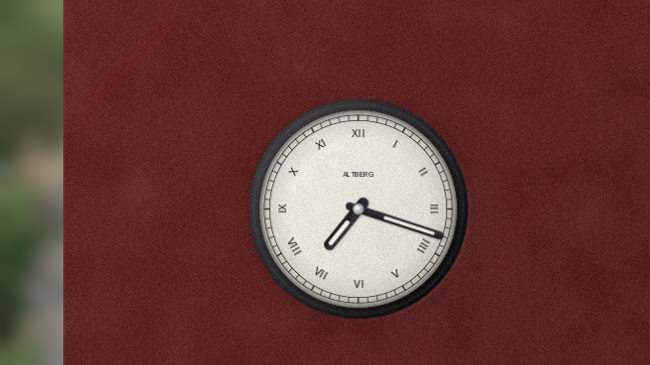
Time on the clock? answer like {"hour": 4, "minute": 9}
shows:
{"hour": 7, "minute": 18}
